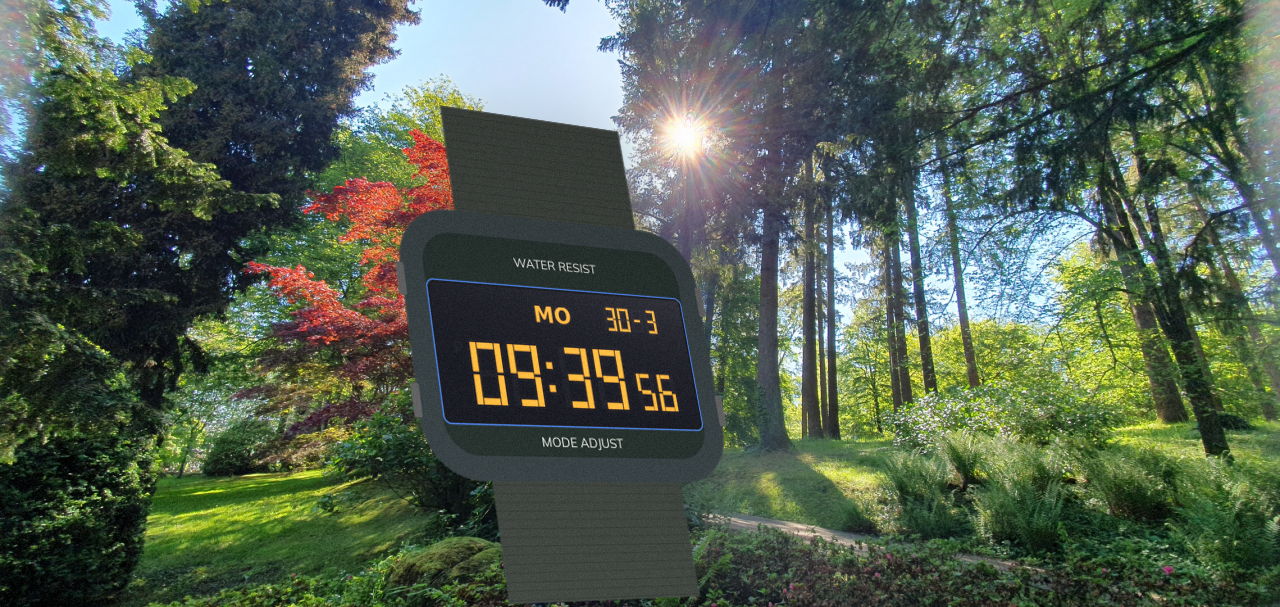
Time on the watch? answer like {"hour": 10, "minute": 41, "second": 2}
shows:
{"hour": 9, "minute": 39, "second": 56}
